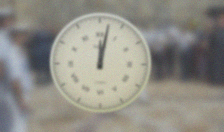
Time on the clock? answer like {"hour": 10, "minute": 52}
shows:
{"hour": 12, "minute": 2}
